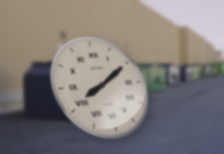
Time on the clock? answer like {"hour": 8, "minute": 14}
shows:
{"hour": 8, "minute": 10}
